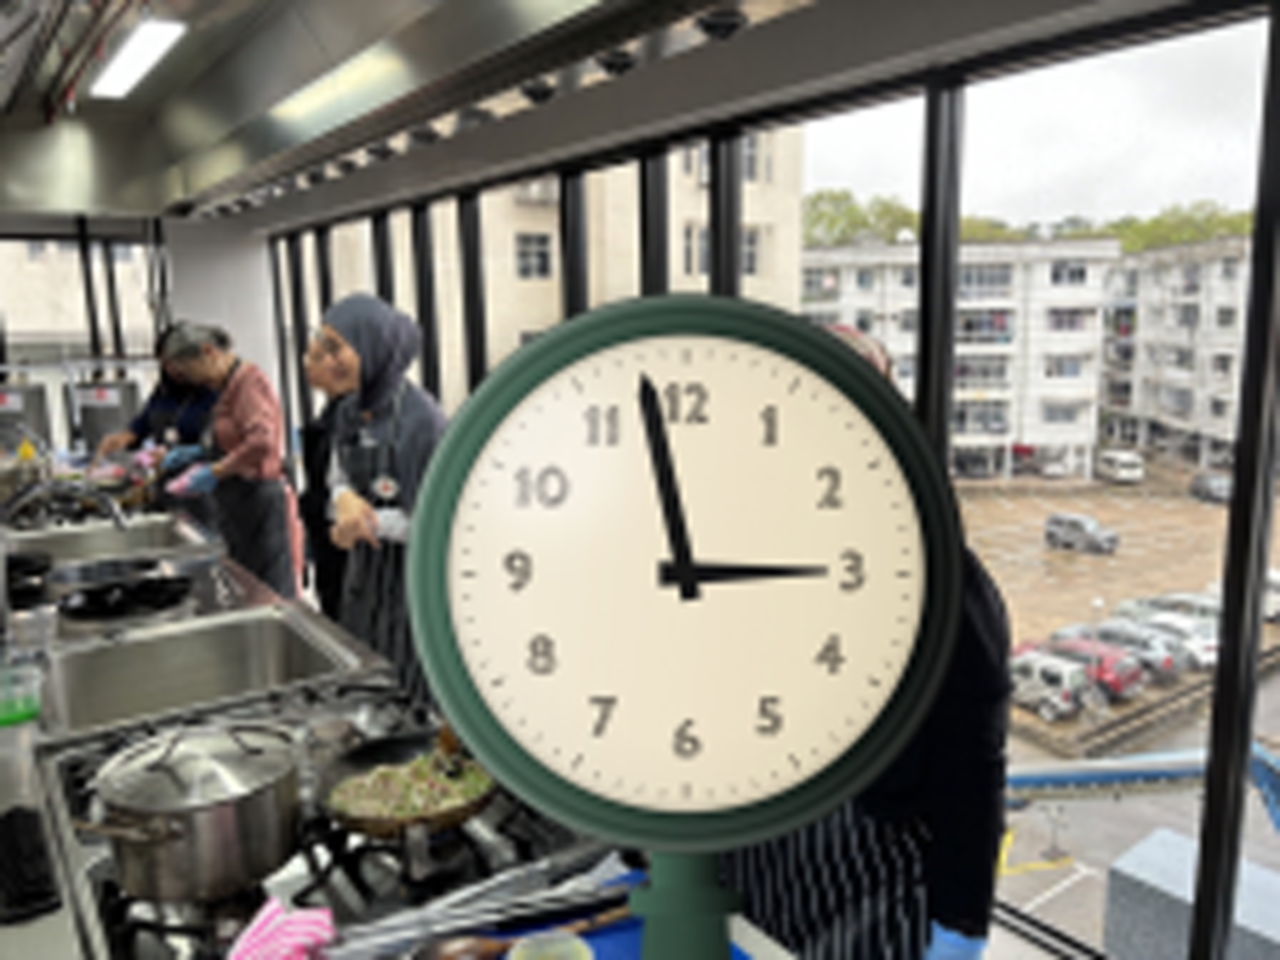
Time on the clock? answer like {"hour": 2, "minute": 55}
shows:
{"hour": 2, "minute": 58}
